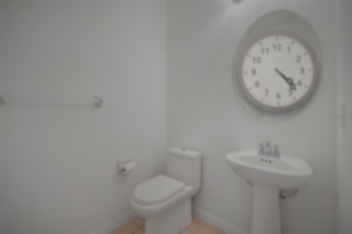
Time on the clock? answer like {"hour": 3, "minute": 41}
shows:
{"hour": 4, "minute": 23}
